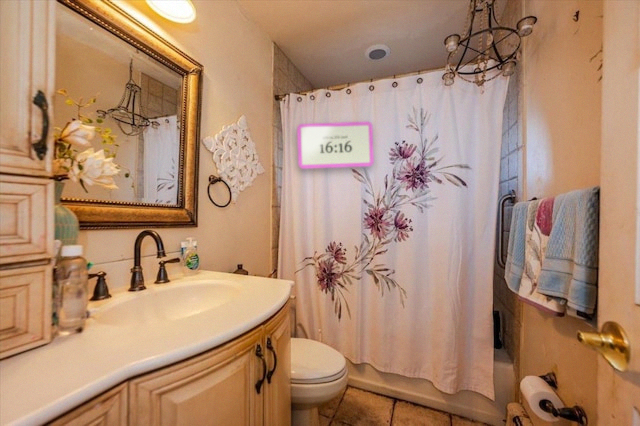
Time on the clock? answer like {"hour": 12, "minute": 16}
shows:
{"hour": 16, "minute": 16}
